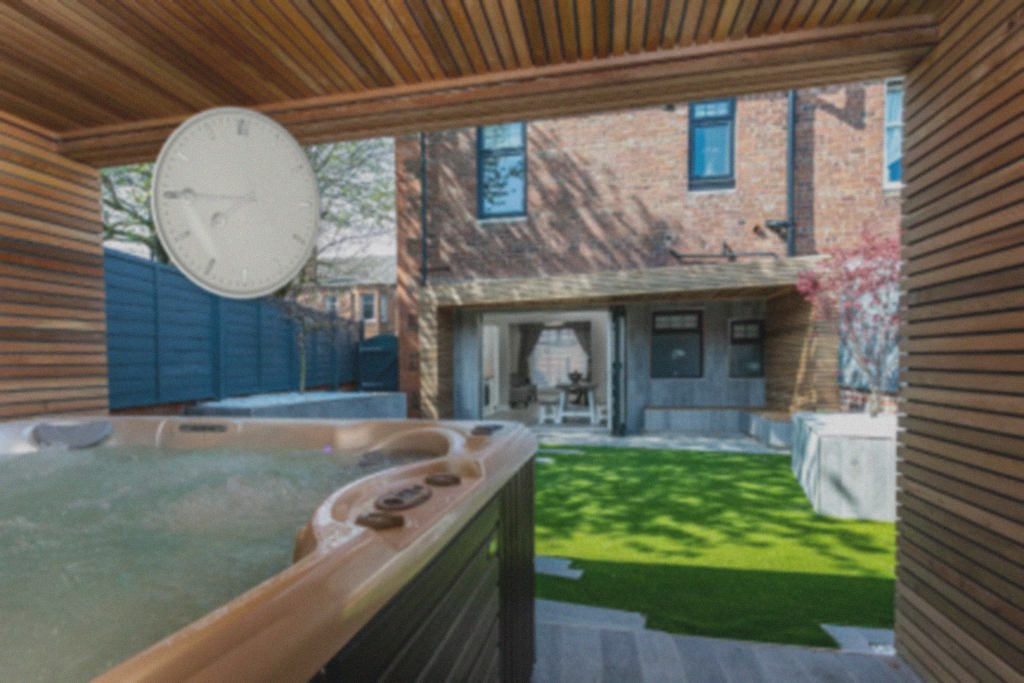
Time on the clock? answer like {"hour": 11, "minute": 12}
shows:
{"hour": 7, "minute": 45}
